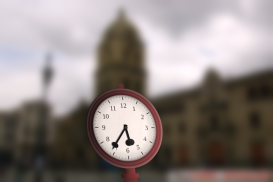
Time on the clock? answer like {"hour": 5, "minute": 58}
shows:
{"hour": 5, "minute": 36}
